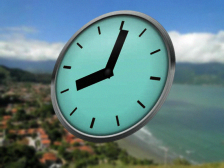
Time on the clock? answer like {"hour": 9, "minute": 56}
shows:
{"hour": 8, "minute": 1}
